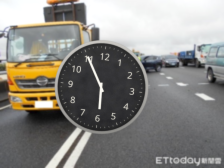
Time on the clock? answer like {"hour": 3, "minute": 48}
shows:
{"hour": 5, "minute": 55}
